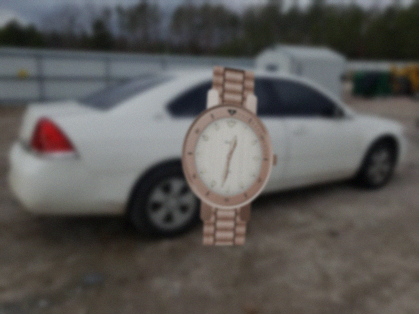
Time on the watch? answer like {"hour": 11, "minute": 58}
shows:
{"hour": 12, "minute": 32}
